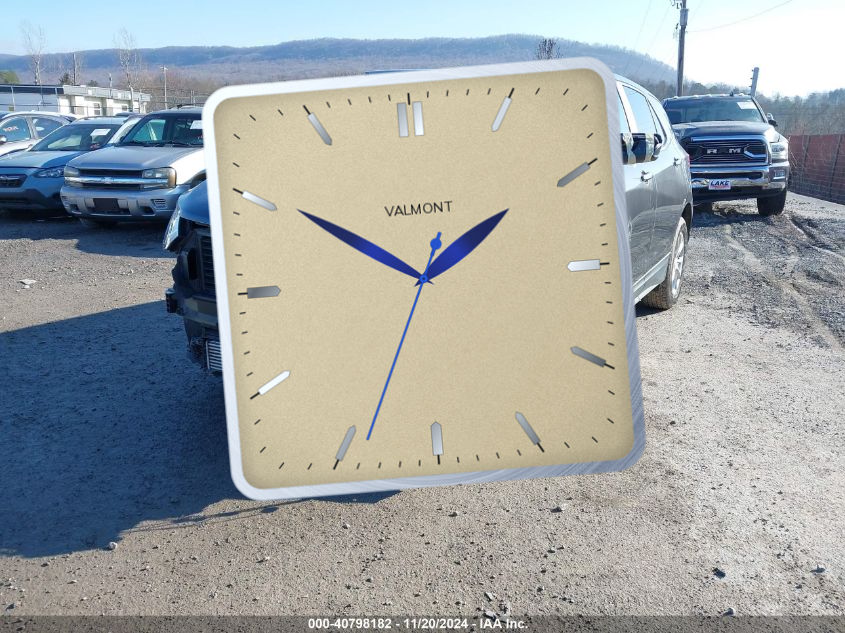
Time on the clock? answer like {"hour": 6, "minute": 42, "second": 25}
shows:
{"hour": 1, "minute": 50, "second": 34}
